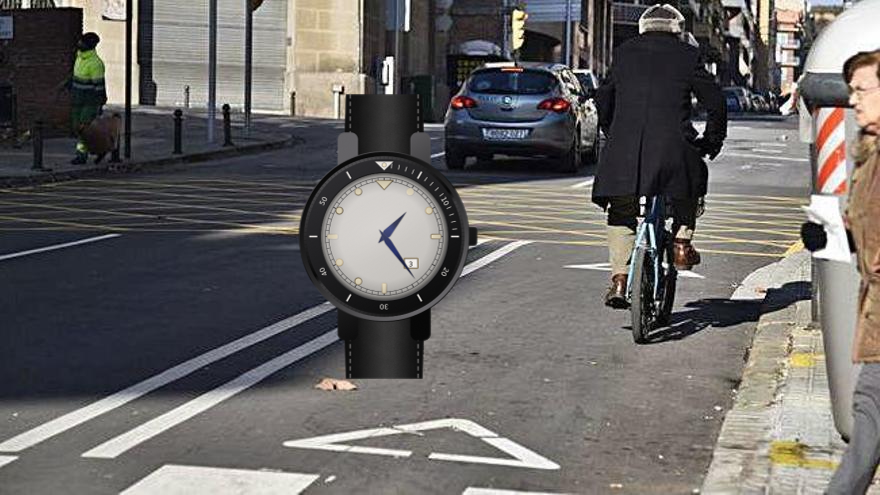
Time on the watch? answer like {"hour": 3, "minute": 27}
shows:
{"hour": 1, "minute": 24}
